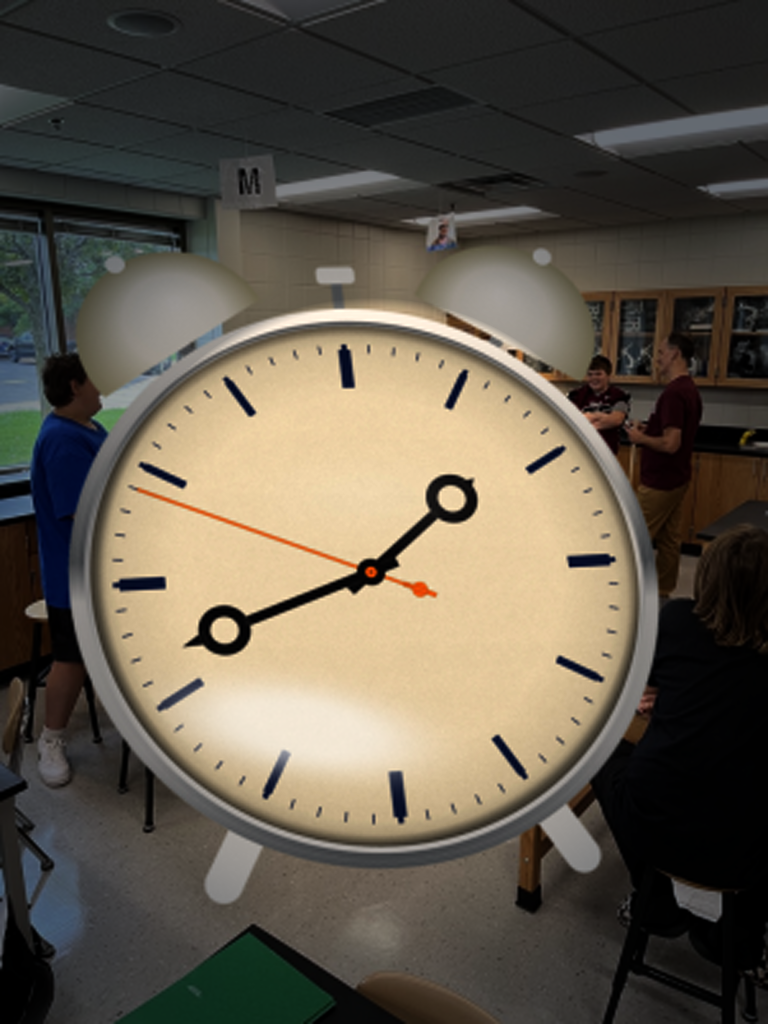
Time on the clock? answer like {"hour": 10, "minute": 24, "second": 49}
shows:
{"hour": 1, "minute": 41, "second": 49}
